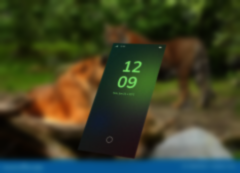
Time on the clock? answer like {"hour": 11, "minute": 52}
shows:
{"hour": 12, "minute": 9}
